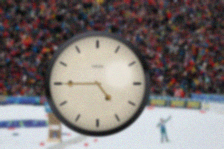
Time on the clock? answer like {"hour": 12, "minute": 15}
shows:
{"hour": 4, "minute": 45}
